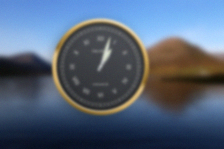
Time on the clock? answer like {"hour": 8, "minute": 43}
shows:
{"hour": 1, "minute": 3}
